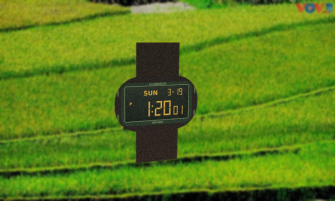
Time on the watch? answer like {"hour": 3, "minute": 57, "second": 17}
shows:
{"hour": 1, "minute": 20, "second": 1}
